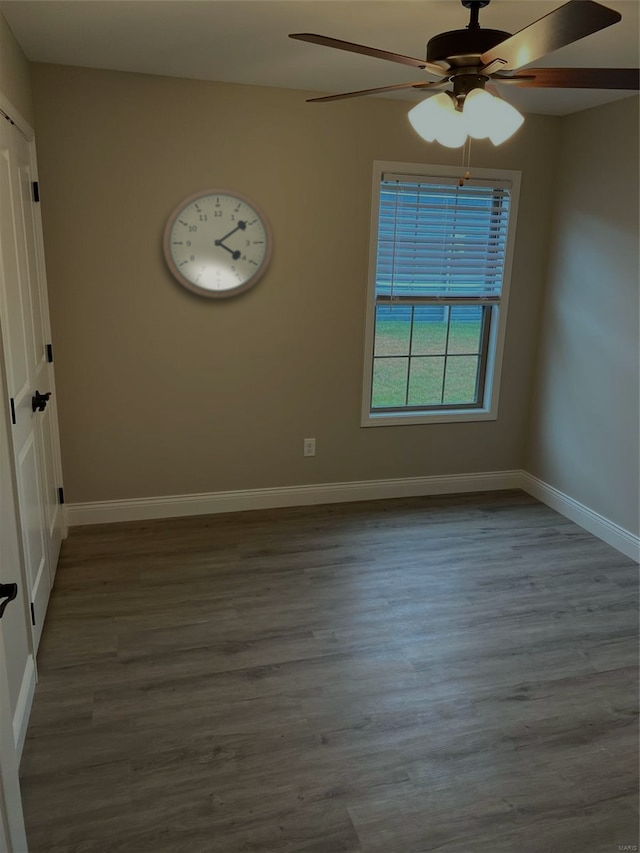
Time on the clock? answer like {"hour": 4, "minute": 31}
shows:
{"hour": 4, "minute": 9}
